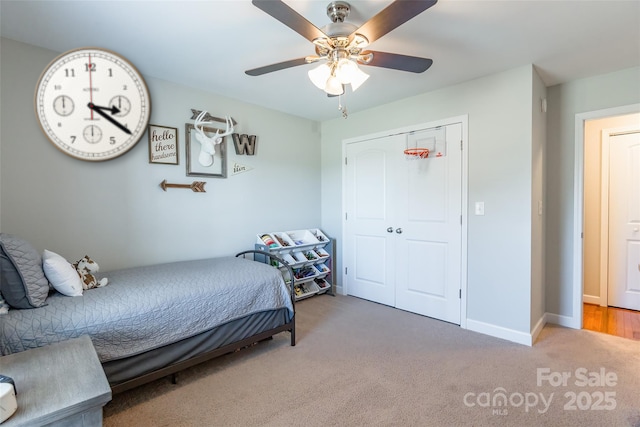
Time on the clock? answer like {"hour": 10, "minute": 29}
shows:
{"hour": 3, "minute": 21}
